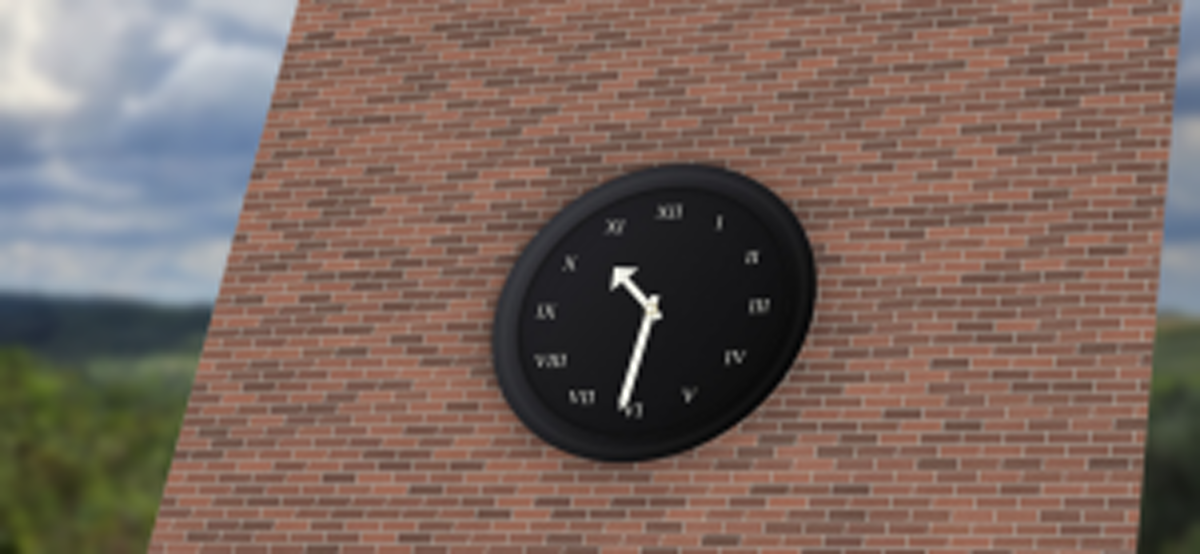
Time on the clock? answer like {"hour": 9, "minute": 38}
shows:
{"hour": 10, "minute": 31}
